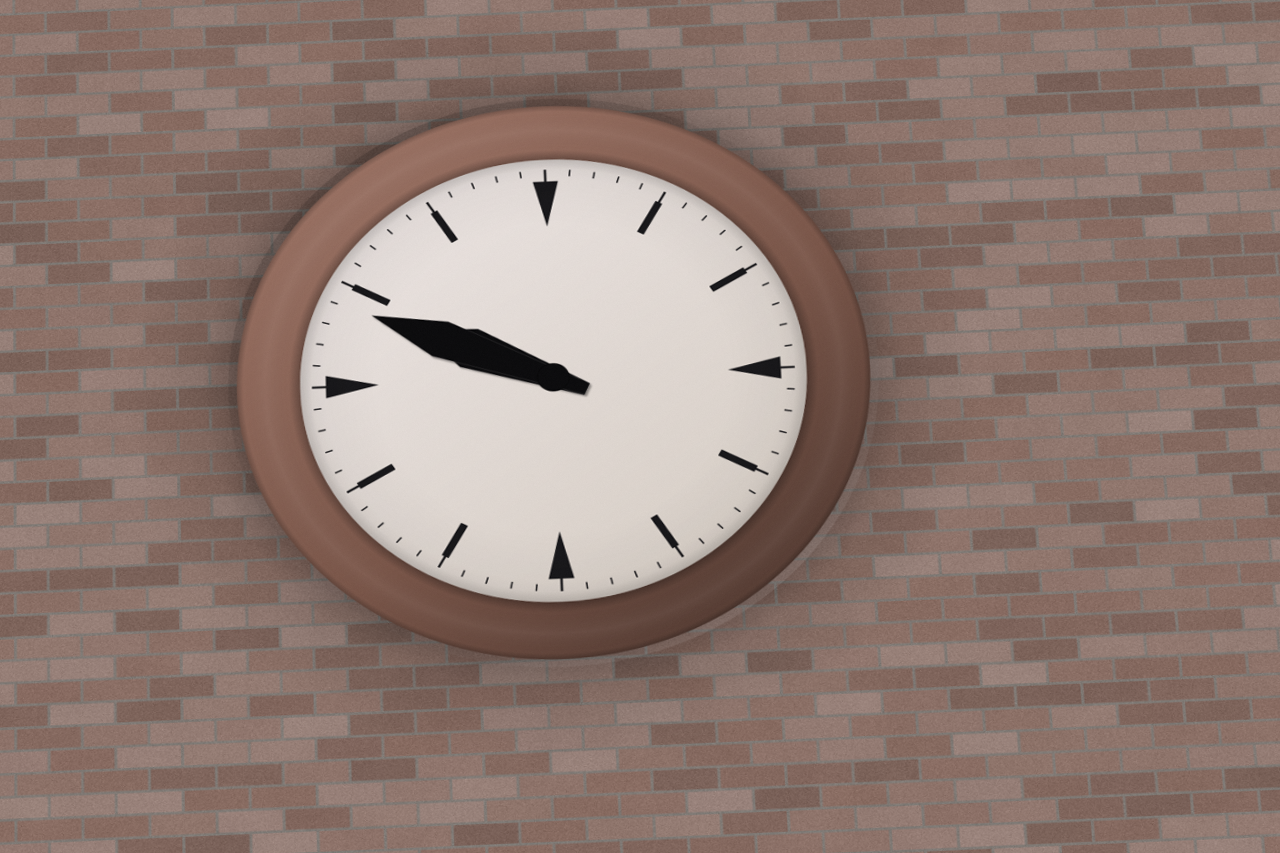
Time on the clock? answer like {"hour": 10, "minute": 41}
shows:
{"hour": 9, "minute": 49}
